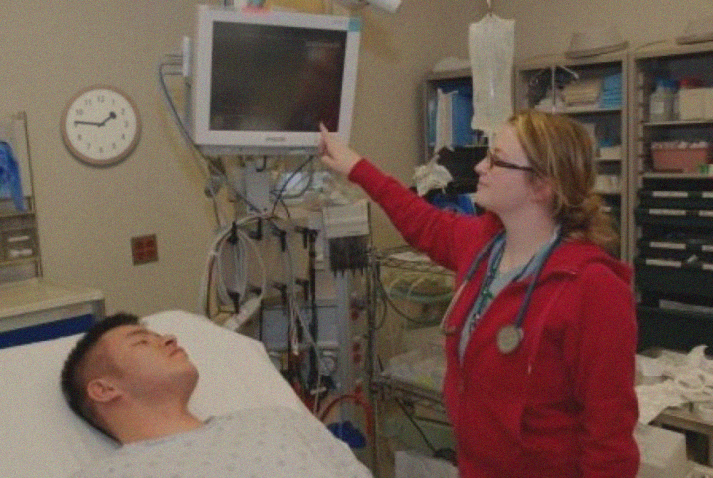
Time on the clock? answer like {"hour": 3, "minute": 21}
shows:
{"hour": 1, "minute": 46}
